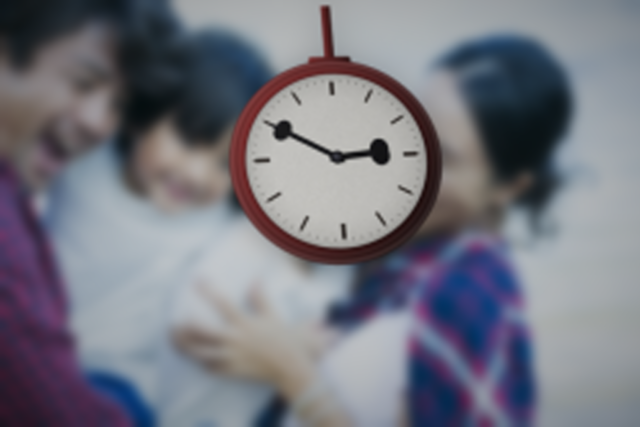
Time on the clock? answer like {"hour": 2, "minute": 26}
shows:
{"hour": 2, "minute": 50}
